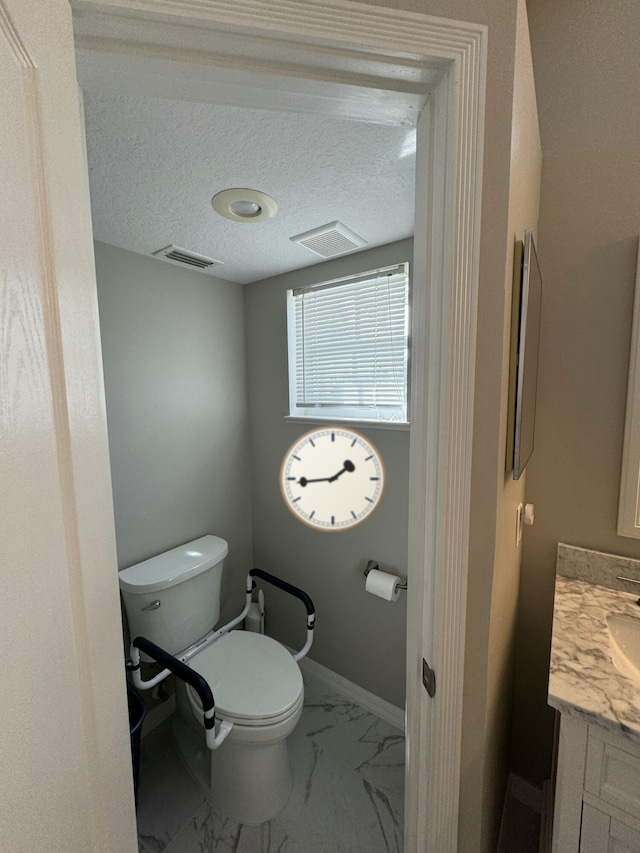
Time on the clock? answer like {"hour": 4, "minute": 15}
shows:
{"hour": 1, "minute": 44}
